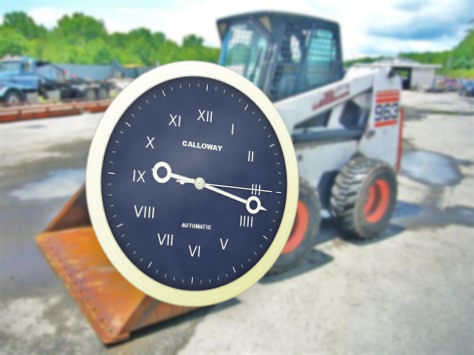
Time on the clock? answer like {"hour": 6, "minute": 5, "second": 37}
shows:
{"hour": 9, "minute": 17, "second": 15}
